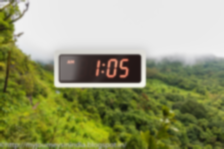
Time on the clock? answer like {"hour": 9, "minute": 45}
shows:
{"hour": 1, "minute": 5}
